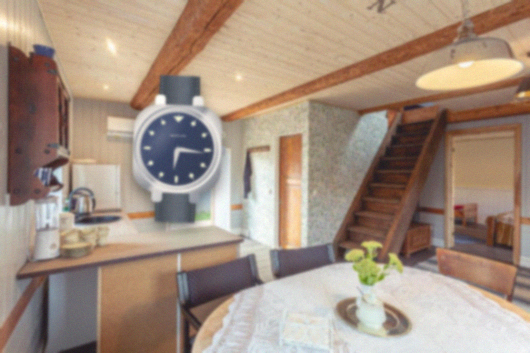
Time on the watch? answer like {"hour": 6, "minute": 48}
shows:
{"hour": 6, "minute": 16}
